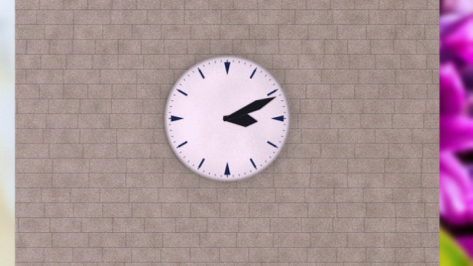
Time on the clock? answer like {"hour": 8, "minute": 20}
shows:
{"hour": 3, "minute": 11}
